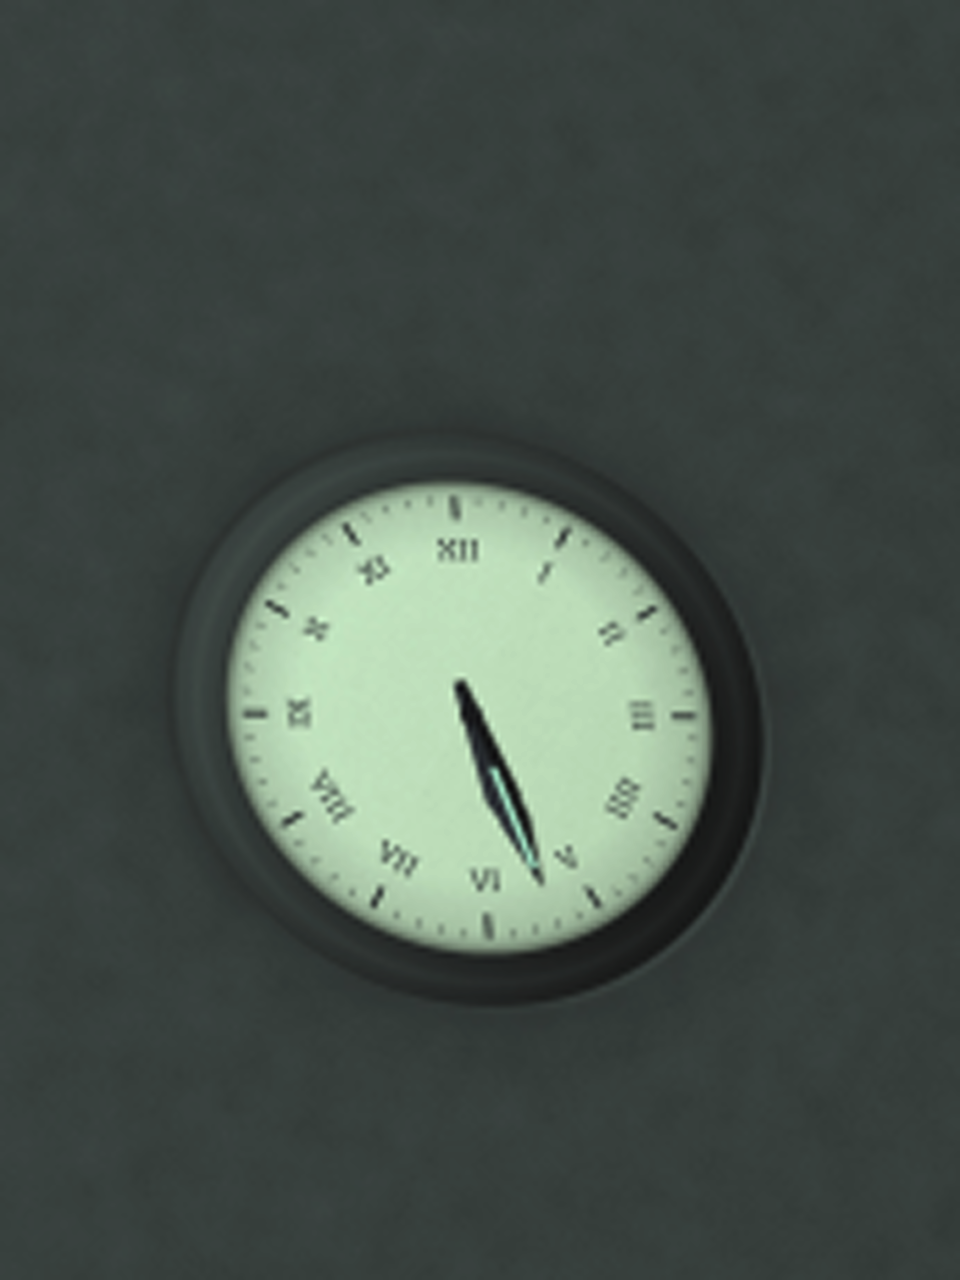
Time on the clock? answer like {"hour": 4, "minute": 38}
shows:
{"hour": 5, "minute": 27}
